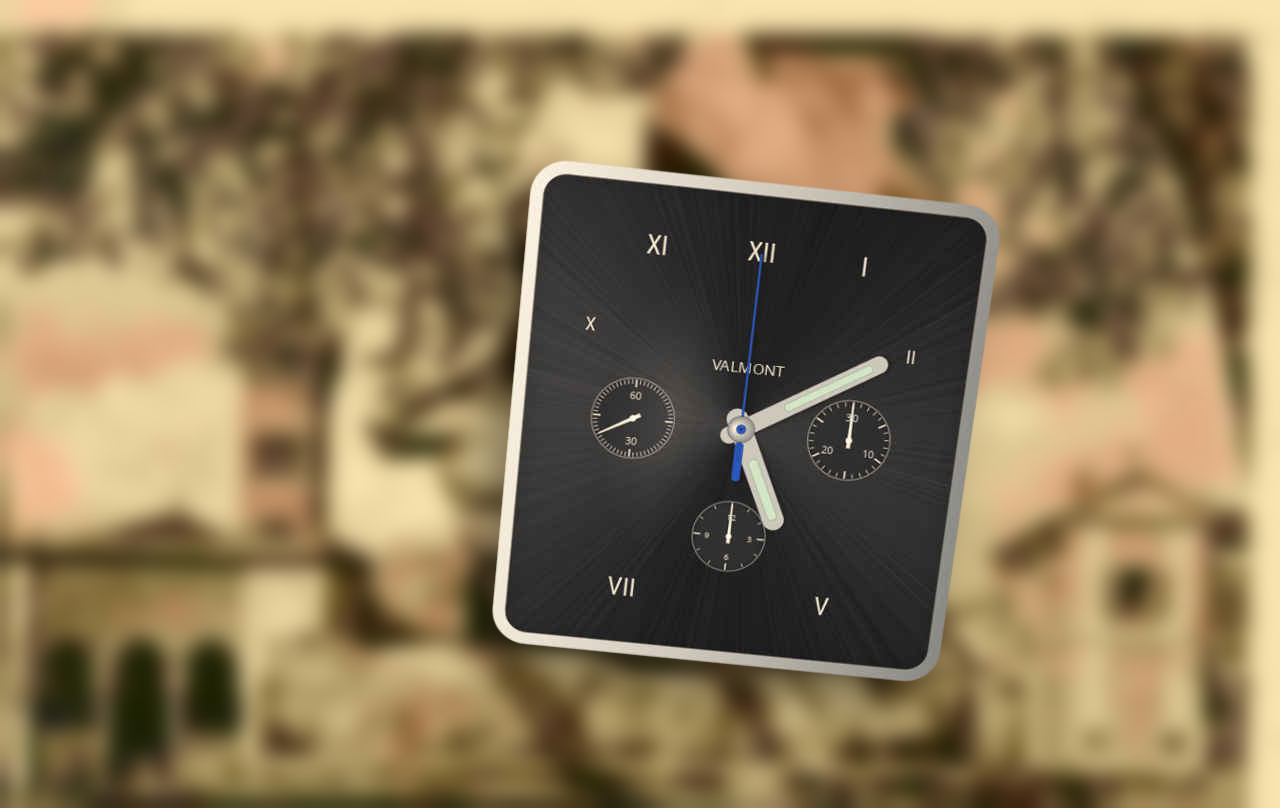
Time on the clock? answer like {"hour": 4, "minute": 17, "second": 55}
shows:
{"hour": 5, "minute": 9, "second": 40}
